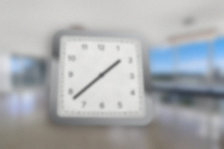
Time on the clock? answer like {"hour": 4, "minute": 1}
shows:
{"hour": 1, "minute": 38}
